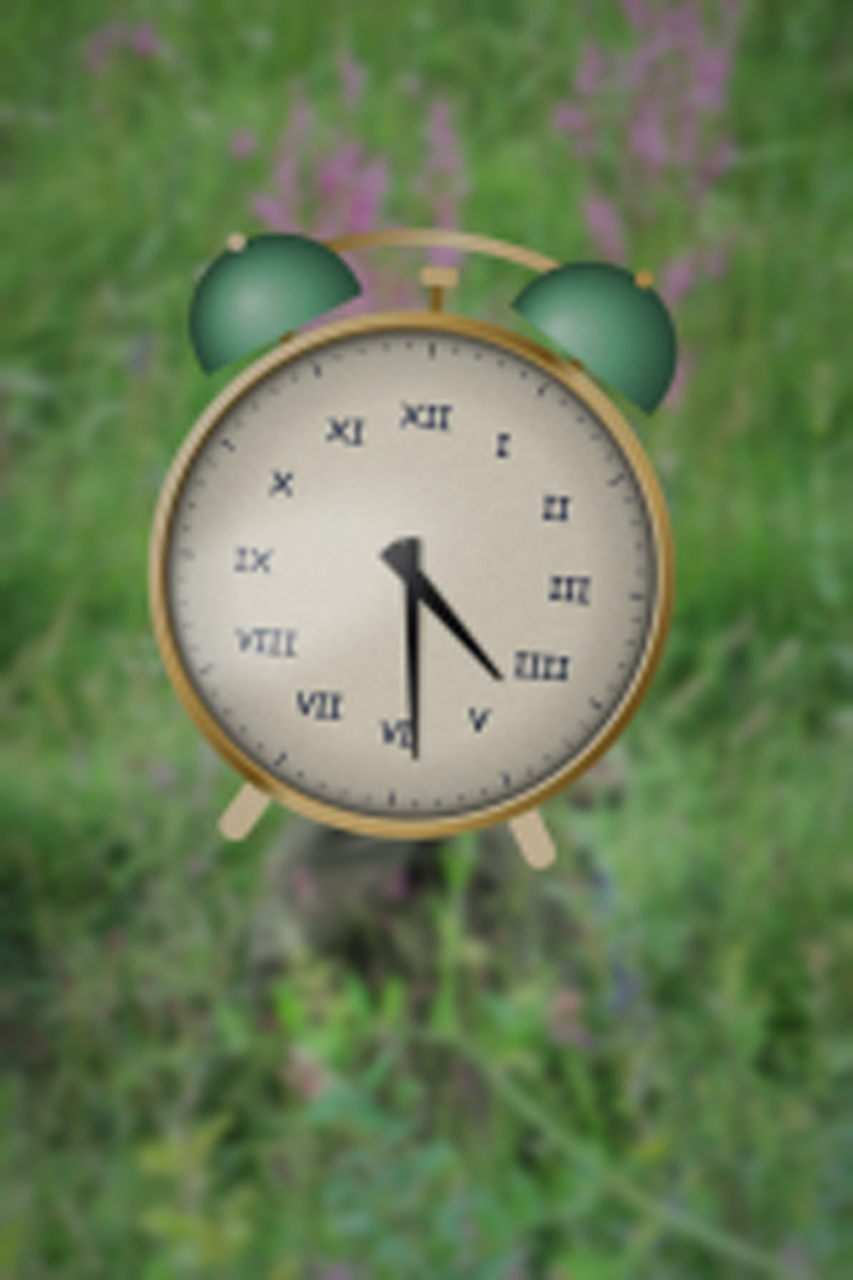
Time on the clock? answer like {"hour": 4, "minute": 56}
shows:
{"hour": 4, "minute": 29}
